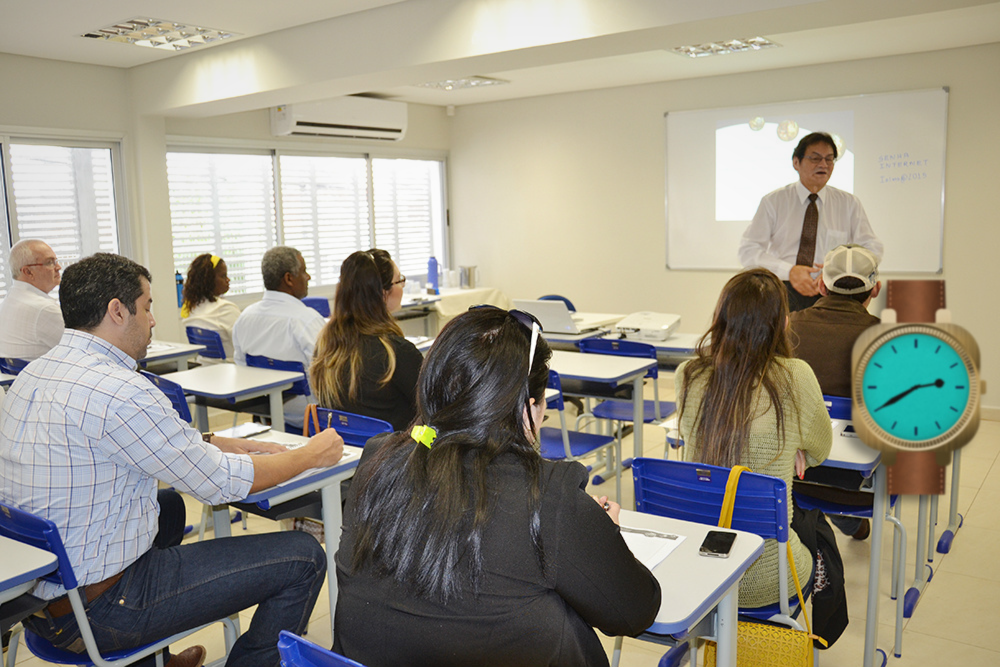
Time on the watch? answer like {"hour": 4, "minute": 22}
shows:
{"hour": 2, "minute": 40}
